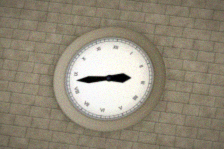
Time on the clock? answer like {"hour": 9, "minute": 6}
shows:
{"hour": 2, "minute": 43}
